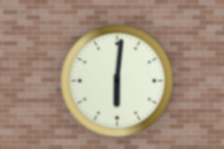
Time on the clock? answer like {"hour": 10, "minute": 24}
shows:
{"hour": 6, "minute": 1}
